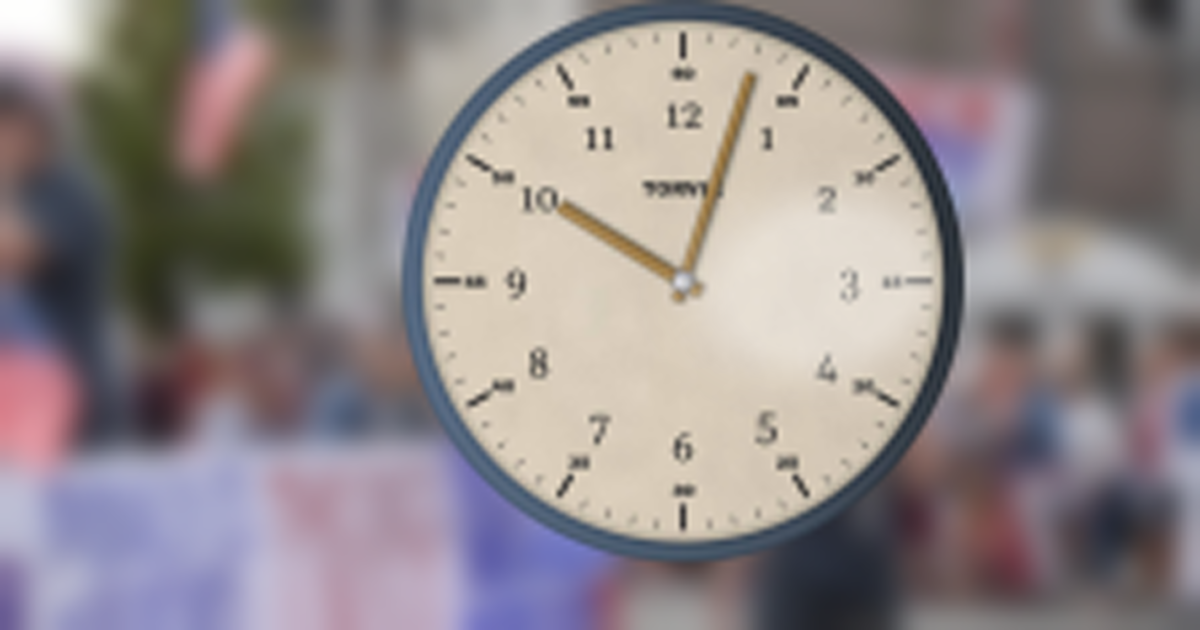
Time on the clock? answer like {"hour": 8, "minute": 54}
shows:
{"hour": 10, "minute": 3}
